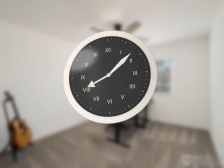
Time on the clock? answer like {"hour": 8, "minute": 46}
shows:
{"hour": 8, "minute": 8}
